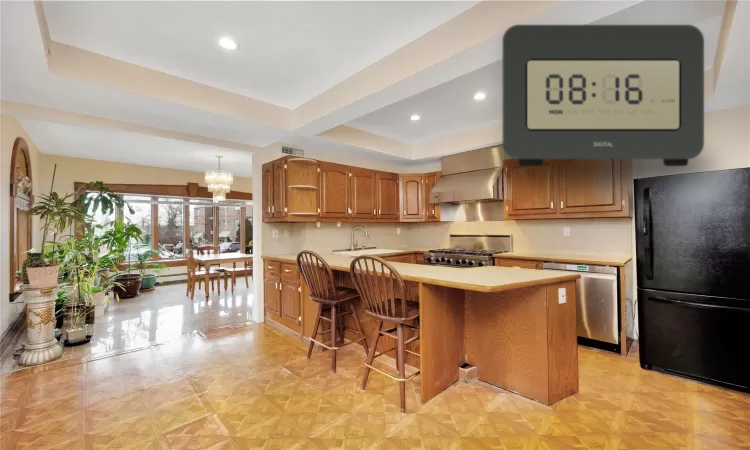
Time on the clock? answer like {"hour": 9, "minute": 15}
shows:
{"hour": 8, "minute": 16}
